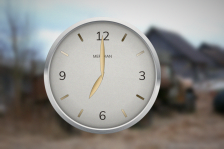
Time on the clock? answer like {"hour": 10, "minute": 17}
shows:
{"hour": 7, "minute": 0}
